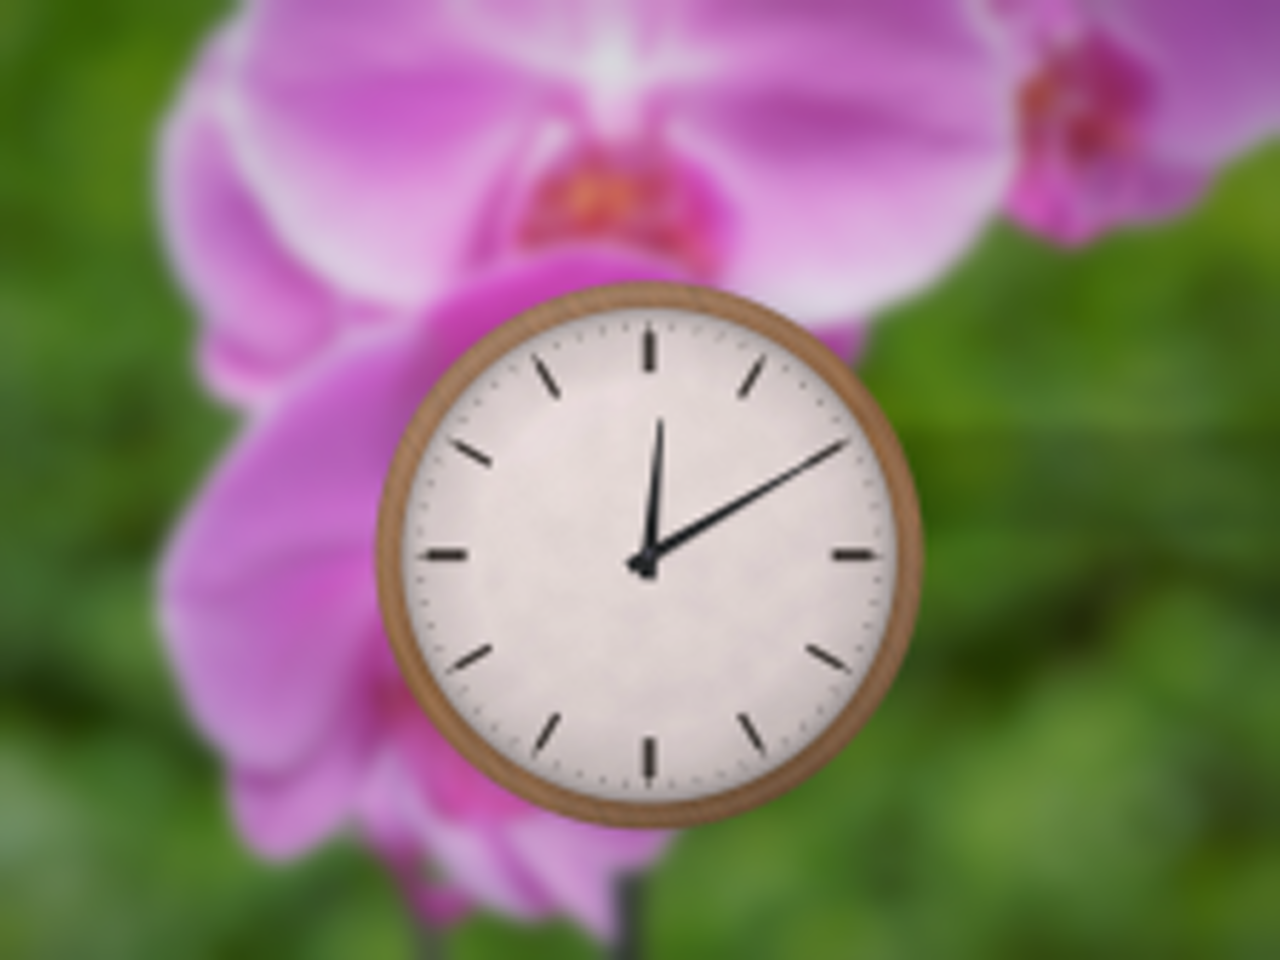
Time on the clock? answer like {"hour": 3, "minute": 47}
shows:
{"hour": 12, "minute": 10}
